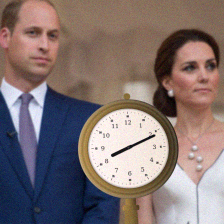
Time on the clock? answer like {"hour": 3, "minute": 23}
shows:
{"hour": 8, "minute": 11}
